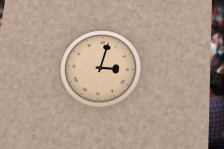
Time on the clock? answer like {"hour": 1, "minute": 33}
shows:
{"hour": 3, "minute": 2}
